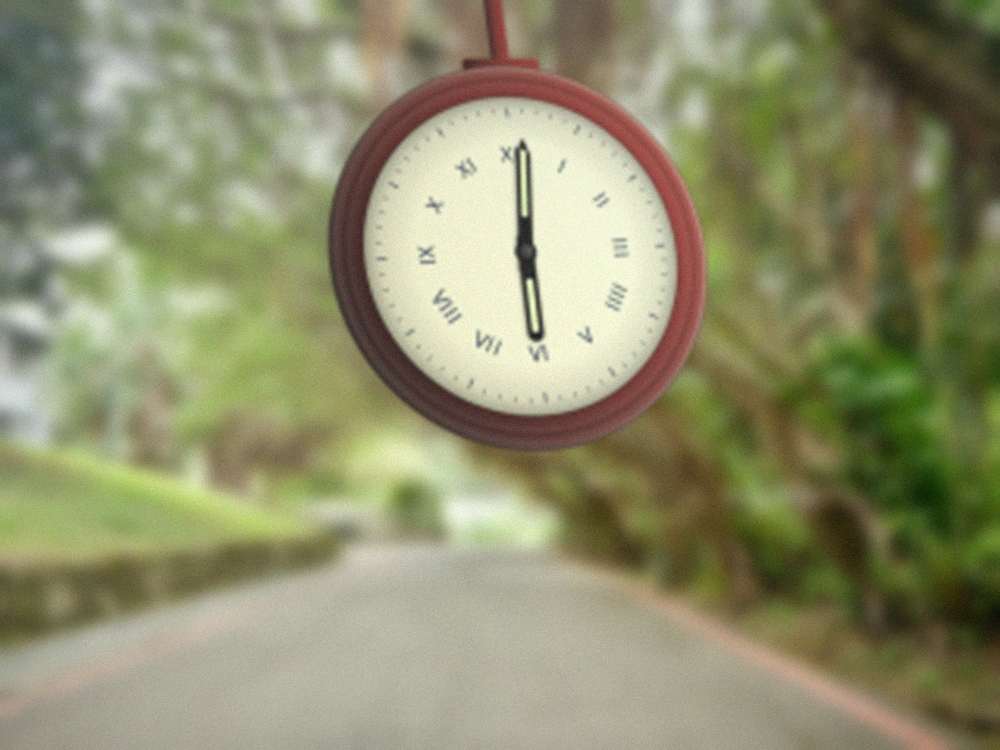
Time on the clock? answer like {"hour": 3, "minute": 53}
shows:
{"hour": 6, "minute": 1}
